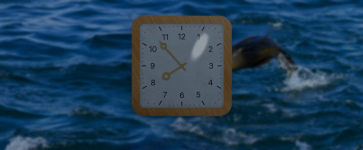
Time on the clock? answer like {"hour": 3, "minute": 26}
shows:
{"hour": 7, "minute": 53}
